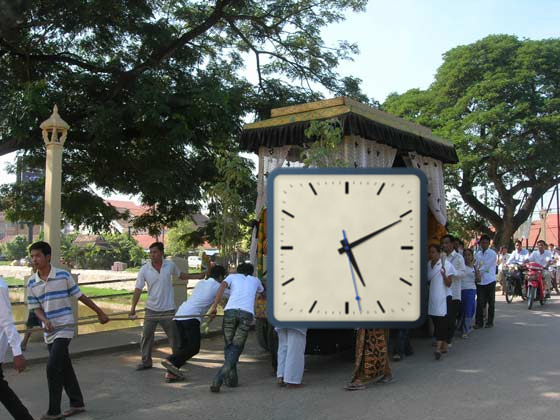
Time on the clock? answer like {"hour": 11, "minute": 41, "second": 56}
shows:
{"hour": 5, "minute": 10, "second": 28}
